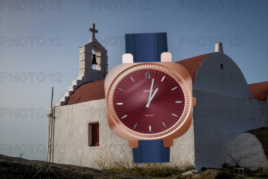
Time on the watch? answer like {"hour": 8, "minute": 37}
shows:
{"hour": 1, "minute": 2}
